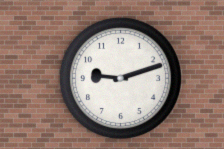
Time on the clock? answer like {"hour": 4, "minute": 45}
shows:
{"hour": 9, "minute": 12}
